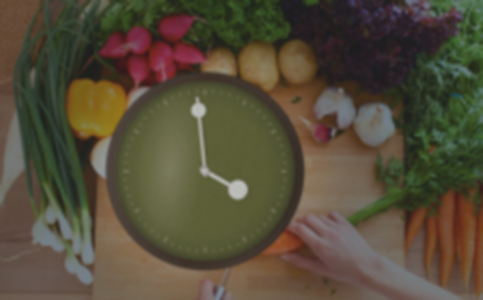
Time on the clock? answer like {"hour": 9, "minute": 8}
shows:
{"hour": 3, "minute": 59}
